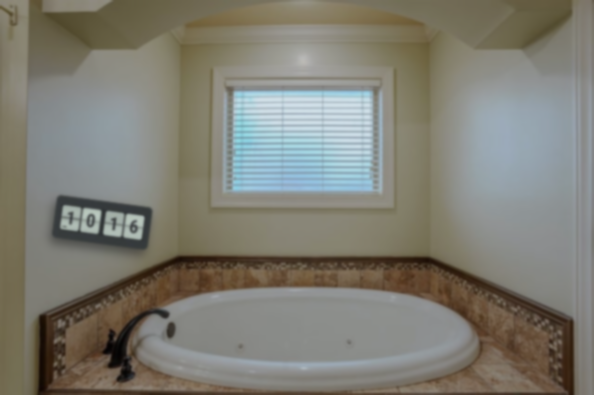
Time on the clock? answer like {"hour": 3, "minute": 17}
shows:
{"hour": 10, "minute": 16}
